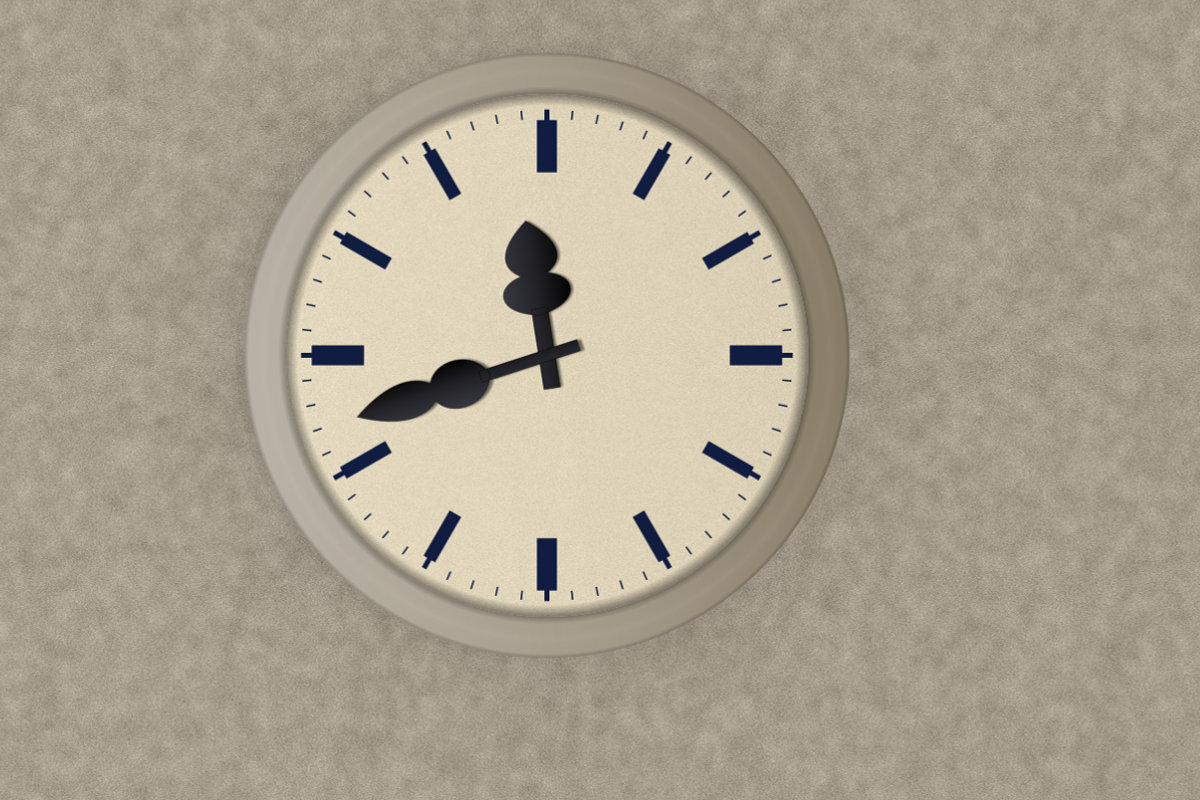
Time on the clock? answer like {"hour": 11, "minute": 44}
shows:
{"hour": 11, "minute": 42}
